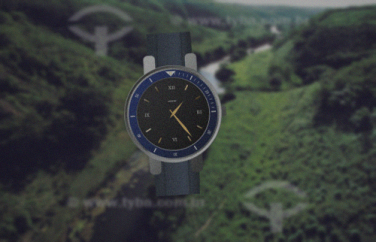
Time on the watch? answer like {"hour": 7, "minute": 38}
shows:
{"hour": 1, "minute": 24}
